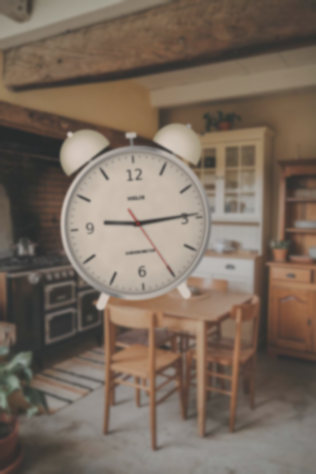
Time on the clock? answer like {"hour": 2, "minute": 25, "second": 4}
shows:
{"hour": 9, "minute": 14, "second": 25}
